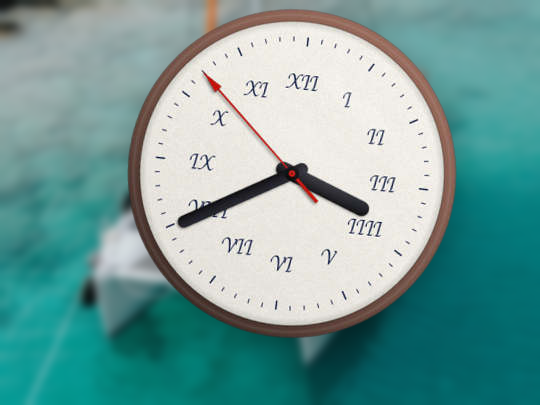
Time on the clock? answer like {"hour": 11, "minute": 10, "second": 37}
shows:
{"hour": 3, "minute": 39, "second": 52}
